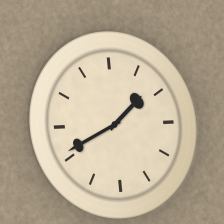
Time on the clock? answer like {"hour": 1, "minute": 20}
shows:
{"hour": 1, "minute": 41}
